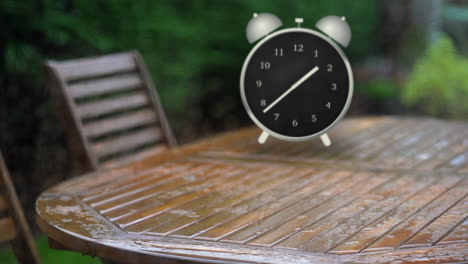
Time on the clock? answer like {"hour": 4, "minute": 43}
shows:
{"hour": 1, "minute": 38}
